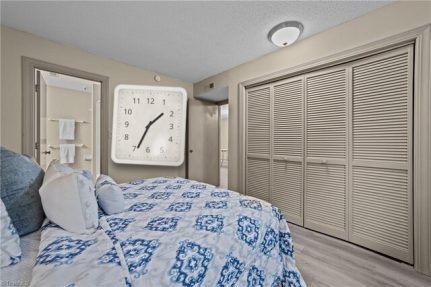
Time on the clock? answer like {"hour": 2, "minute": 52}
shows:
{"hour": 1, "minute": 34}
